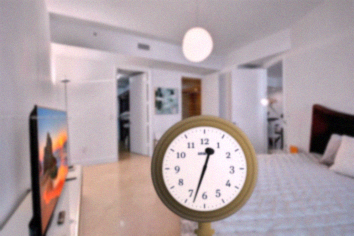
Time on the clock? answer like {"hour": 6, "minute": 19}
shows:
{"hour": 12, "minute": 33}
